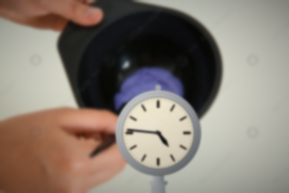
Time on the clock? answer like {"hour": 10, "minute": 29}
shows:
{"hour": 4, "minute": 46}
